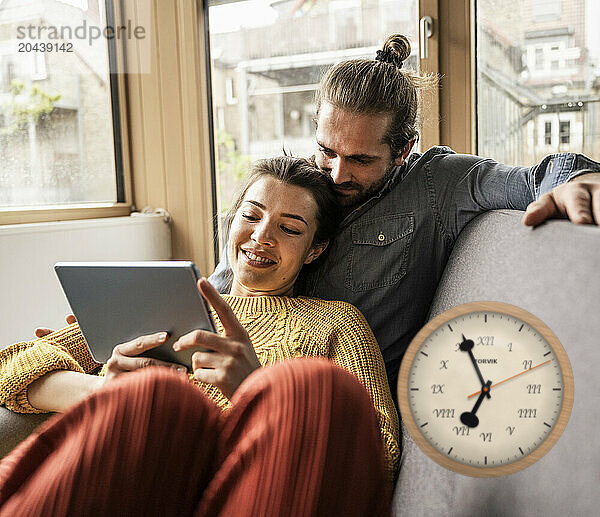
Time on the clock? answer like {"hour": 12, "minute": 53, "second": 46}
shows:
{"hour": 6, "minute": 56, "second": 11}
